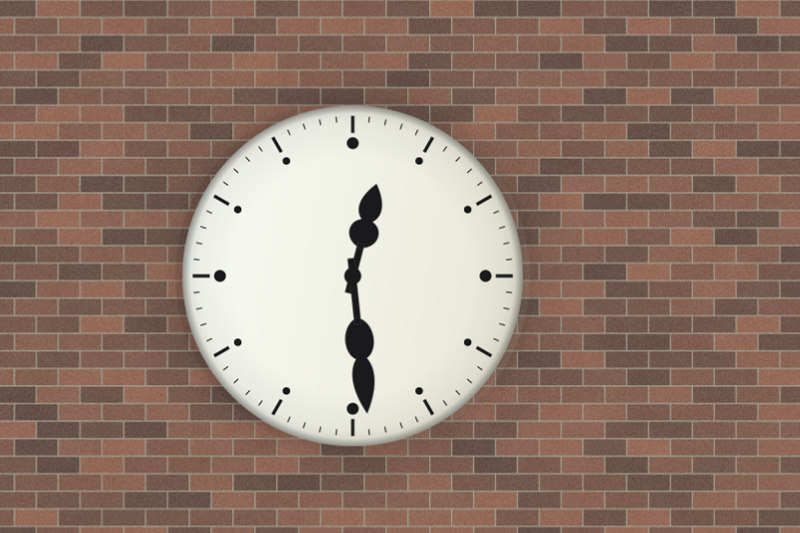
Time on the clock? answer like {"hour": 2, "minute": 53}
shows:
{"hour": 12, "minute": 29}
